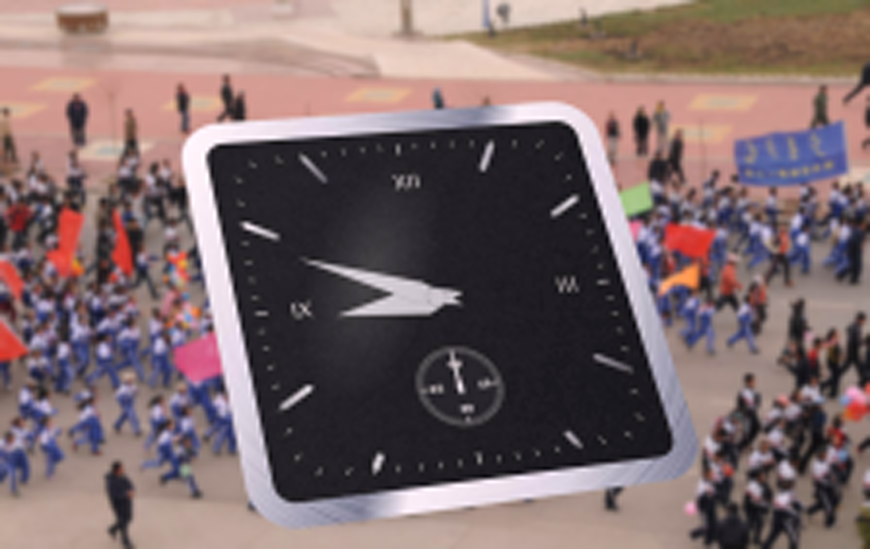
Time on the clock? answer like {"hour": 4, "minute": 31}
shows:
{"hour": 8, "minute": 49}
